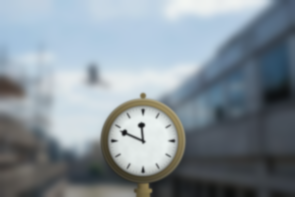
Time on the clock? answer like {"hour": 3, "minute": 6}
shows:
{"hour": 11, "minute": 49}
